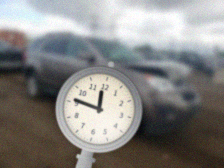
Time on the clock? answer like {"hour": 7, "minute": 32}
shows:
{"hour": 11, "minute": 46}
